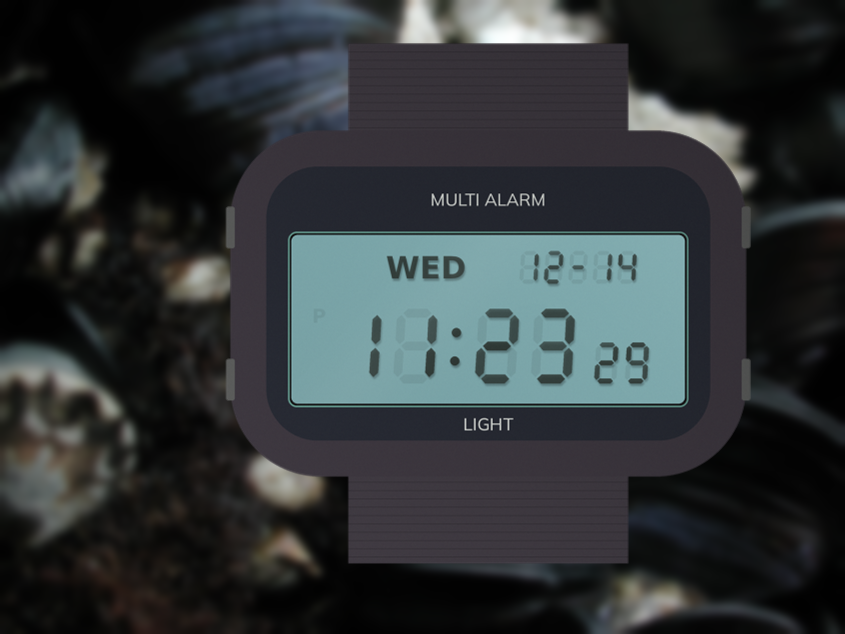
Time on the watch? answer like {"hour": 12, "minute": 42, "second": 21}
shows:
{"hour": 11, "minute": 23, "second": 29}
